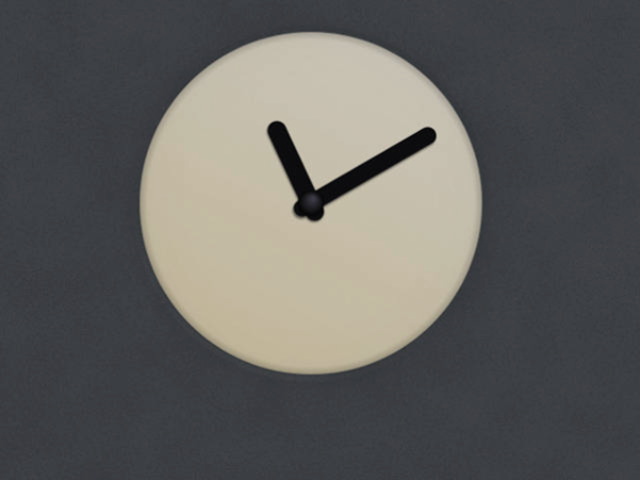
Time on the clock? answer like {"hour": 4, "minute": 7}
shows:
{"hour": 11, "minute": 10}
